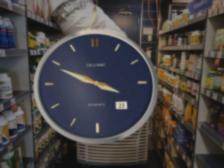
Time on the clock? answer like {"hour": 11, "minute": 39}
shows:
{"hour": 3, "minute": 49}
